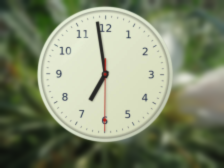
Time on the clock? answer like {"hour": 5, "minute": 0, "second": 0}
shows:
{"hour": 6, "minute": 58, "second": 30}
